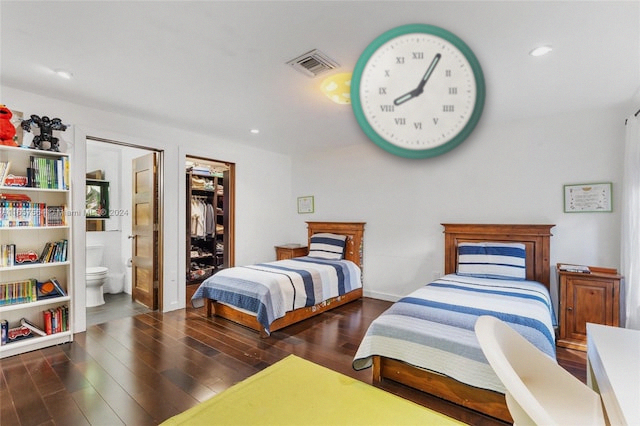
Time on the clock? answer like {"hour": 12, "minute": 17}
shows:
{"hour": 8, "minute": 5}
